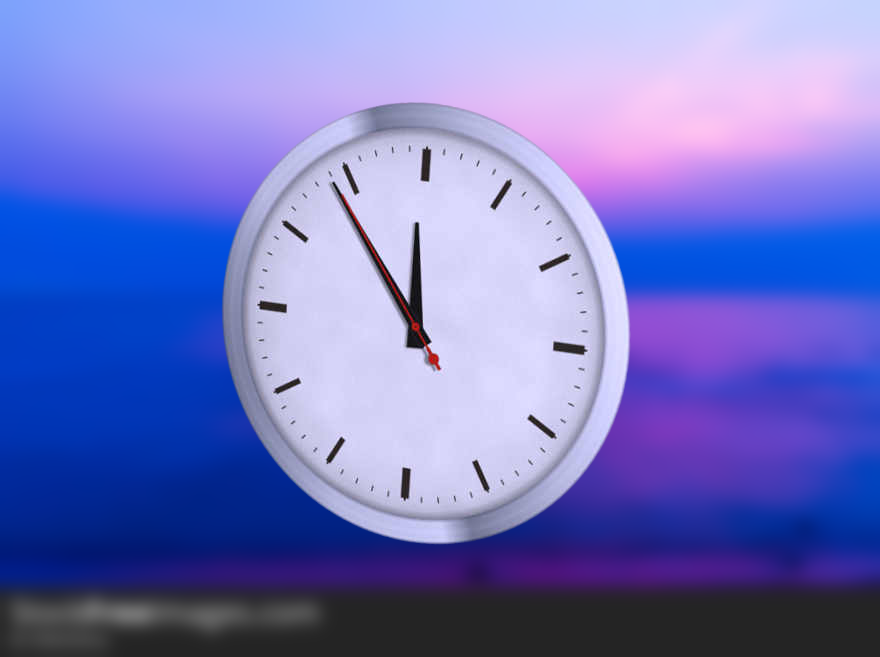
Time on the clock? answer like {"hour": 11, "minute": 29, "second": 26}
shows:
{"hour": 11, "minute": 53, "second": 54}
